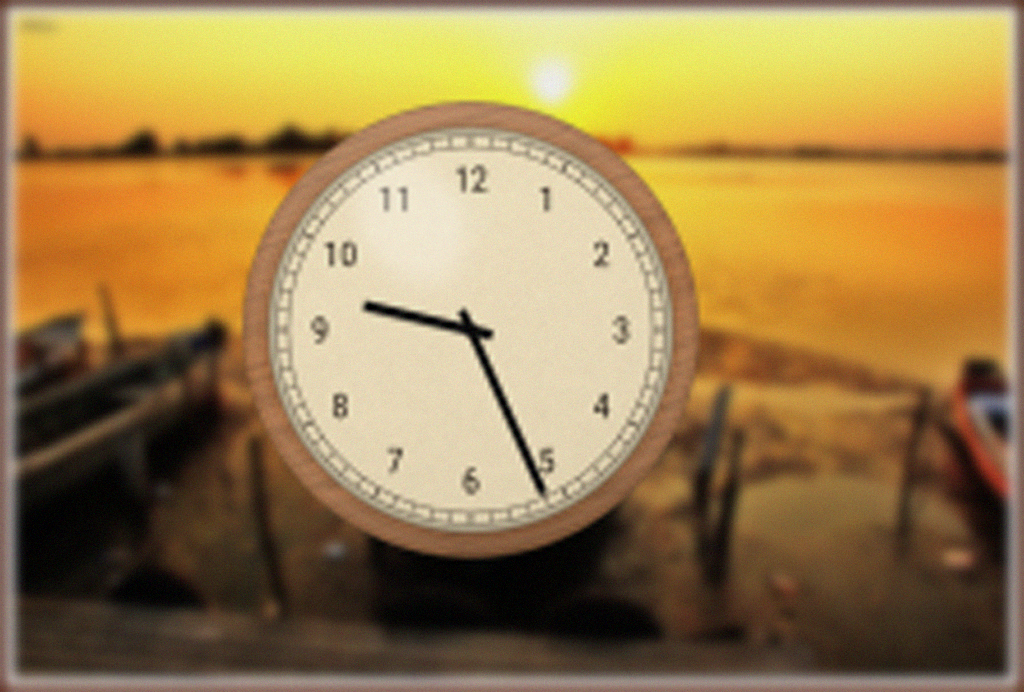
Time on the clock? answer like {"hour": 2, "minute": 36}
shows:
{"hour": 9, "minute": 26}
